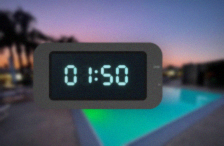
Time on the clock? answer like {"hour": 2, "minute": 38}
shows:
{"hour": 1, "minute": 50}
